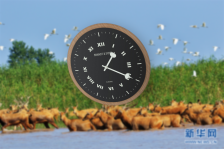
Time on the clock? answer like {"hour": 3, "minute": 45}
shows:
{"hour": 1, "minute": 20}
